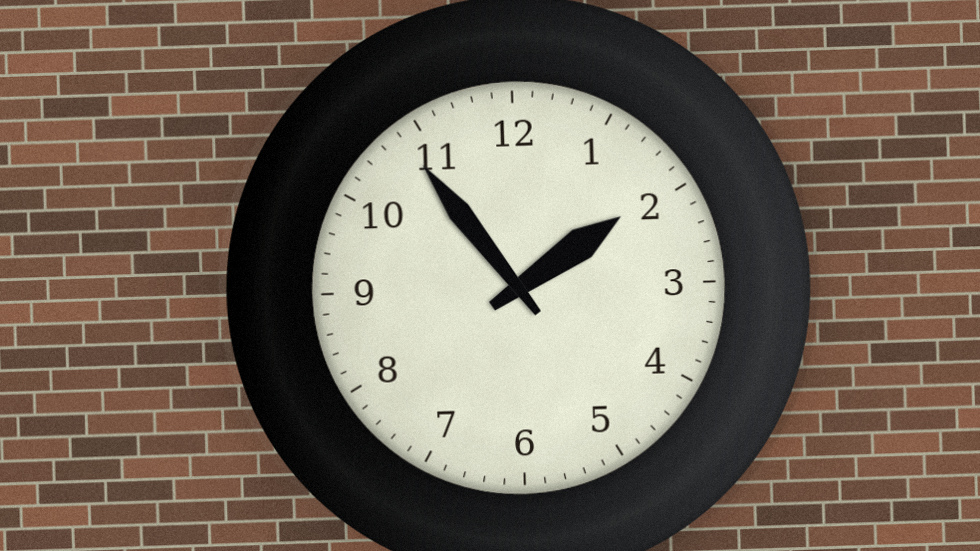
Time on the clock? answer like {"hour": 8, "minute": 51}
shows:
{"hour": 1, "minute": 54}
